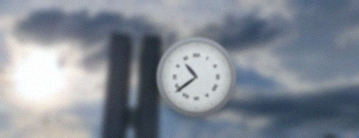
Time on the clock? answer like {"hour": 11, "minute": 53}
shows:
{"hour": 10, "minute": 39}
